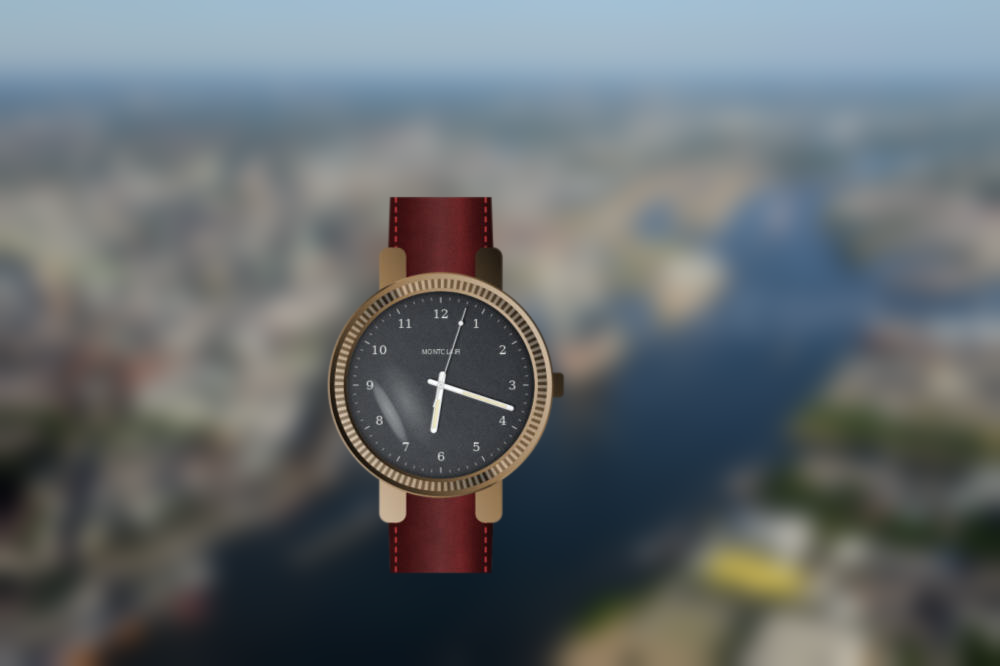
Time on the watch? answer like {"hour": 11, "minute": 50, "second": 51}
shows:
{"hour": 6, "minute": 18, "second": 3}
